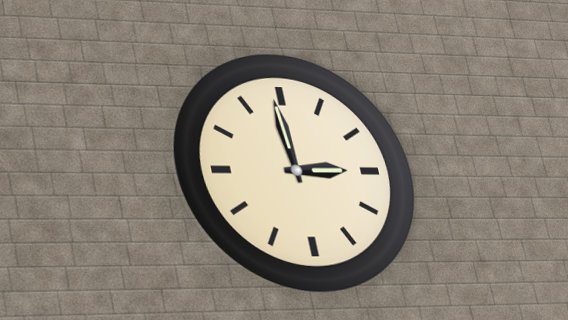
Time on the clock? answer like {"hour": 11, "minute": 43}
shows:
{"hour": 2, "minute": 59}
